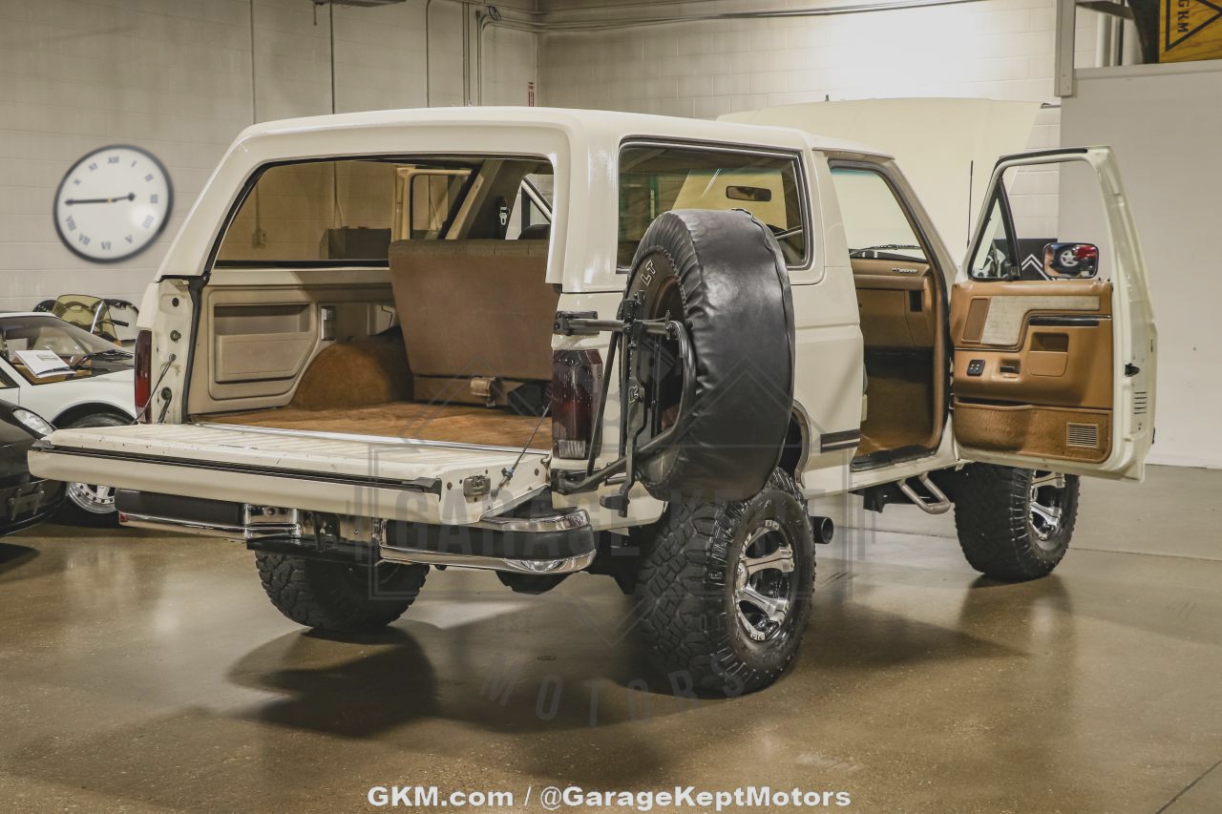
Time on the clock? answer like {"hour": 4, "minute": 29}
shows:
{"hour": 2, "minute": 45}
